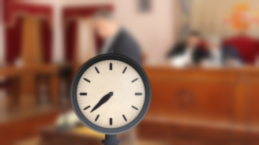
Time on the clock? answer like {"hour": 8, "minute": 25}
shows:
{"hour": 7, "minute": 38}
